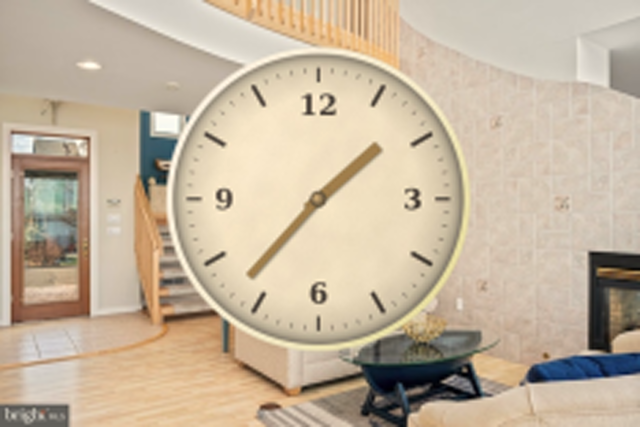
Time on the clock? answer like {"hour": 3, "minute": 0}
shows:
{"hour": 1, "minute": 37}
